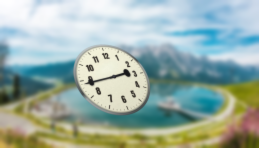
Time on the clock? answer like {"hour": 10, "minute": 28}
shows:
{"hour": 2, "minute": 44}
